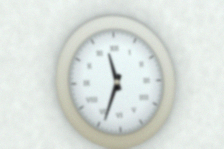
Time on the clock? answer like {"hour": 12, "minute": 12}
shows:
{"hour": 11, "minute": 34}
